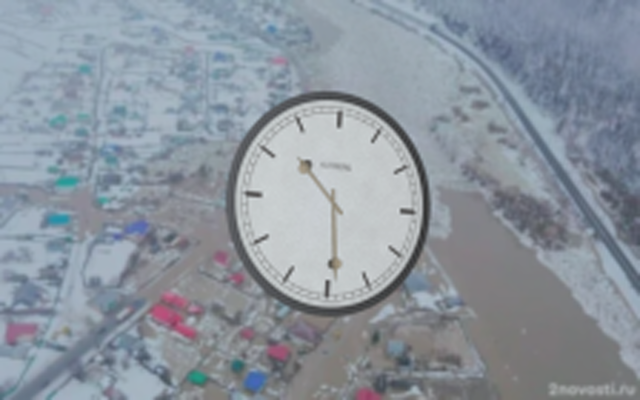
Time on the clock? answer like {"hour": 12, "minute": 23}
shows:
{"hour": 10, "minute": 29}
